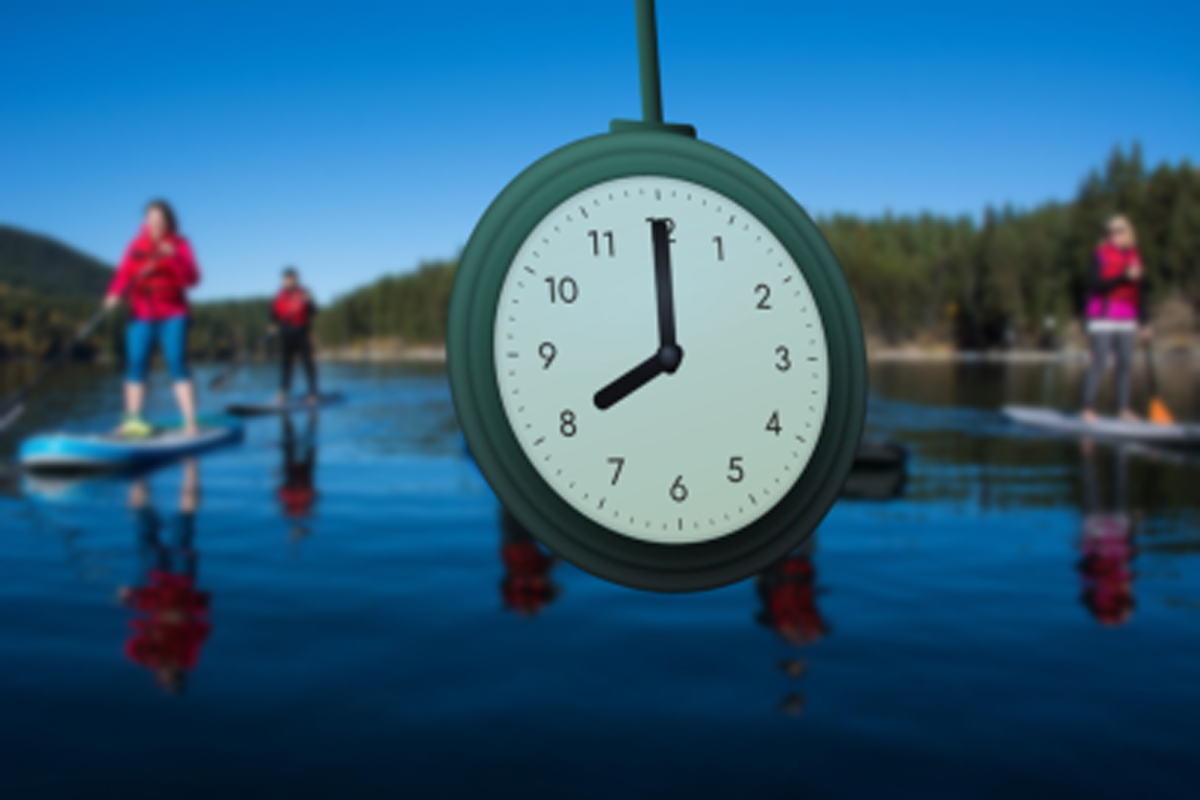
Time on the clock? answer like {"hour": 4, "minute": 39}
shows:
{"hour": 8, "minute": 0}
